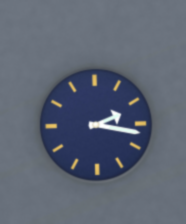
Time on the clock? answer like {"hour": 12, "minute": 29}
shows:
{"hour": 2, "minute": 17}
